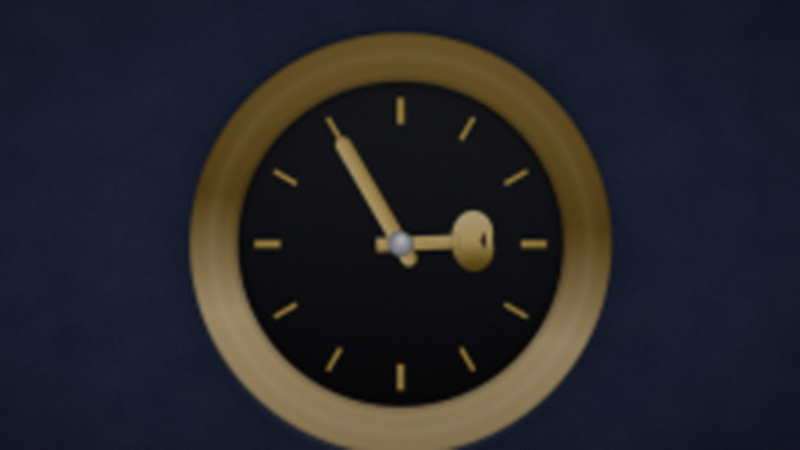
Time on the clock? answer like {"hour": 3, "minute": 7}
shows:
{"hour": 2, "minute": 55}
